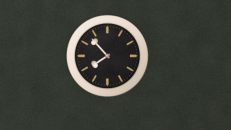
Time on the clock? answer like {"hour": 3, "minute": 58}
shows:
{"hour": 7, "minute": 53}
